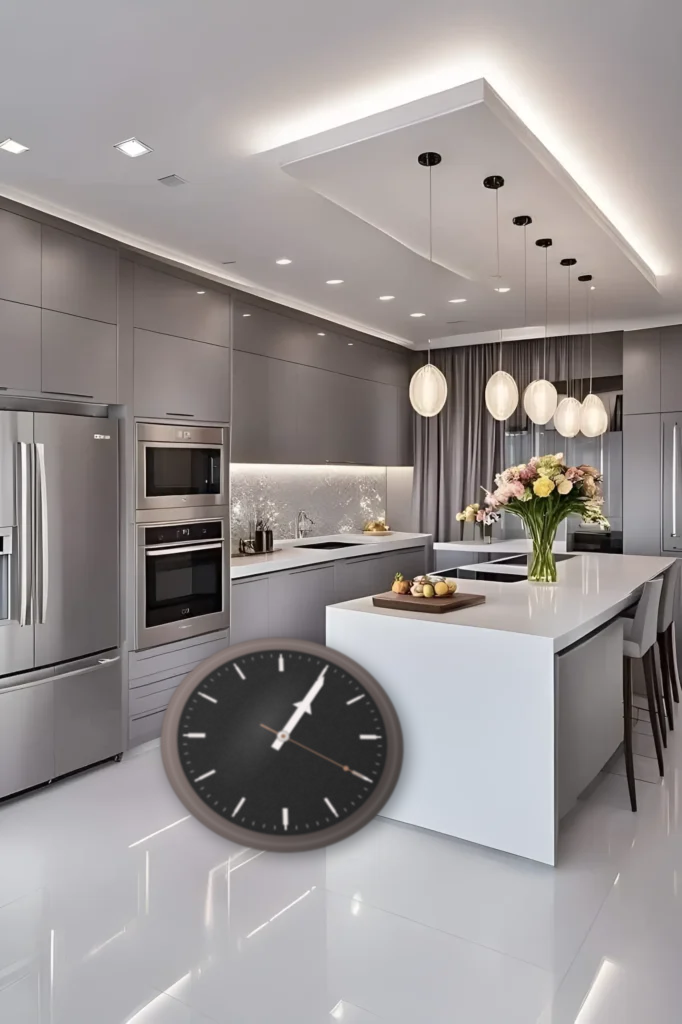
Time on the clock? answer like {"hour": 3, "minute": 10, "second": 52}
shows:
{"hour": 1, "minute": 5, "second": 20}
